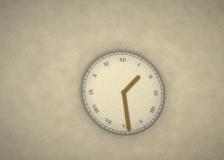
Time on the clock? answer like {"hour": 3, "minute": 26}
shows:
{"hour": 1, "minute": 29}
